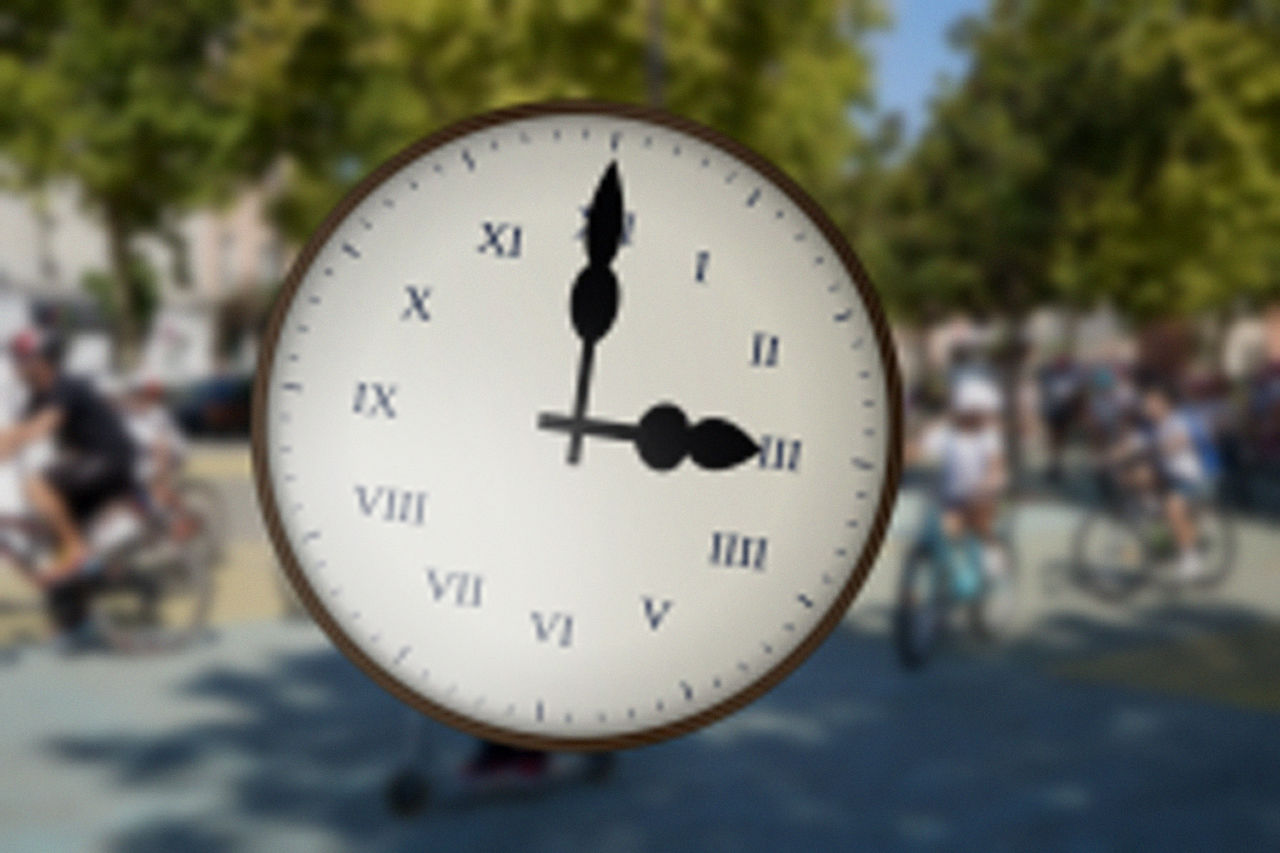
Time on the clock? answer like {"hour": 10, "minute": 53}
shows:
{"hour": 3, "minute": 0}
